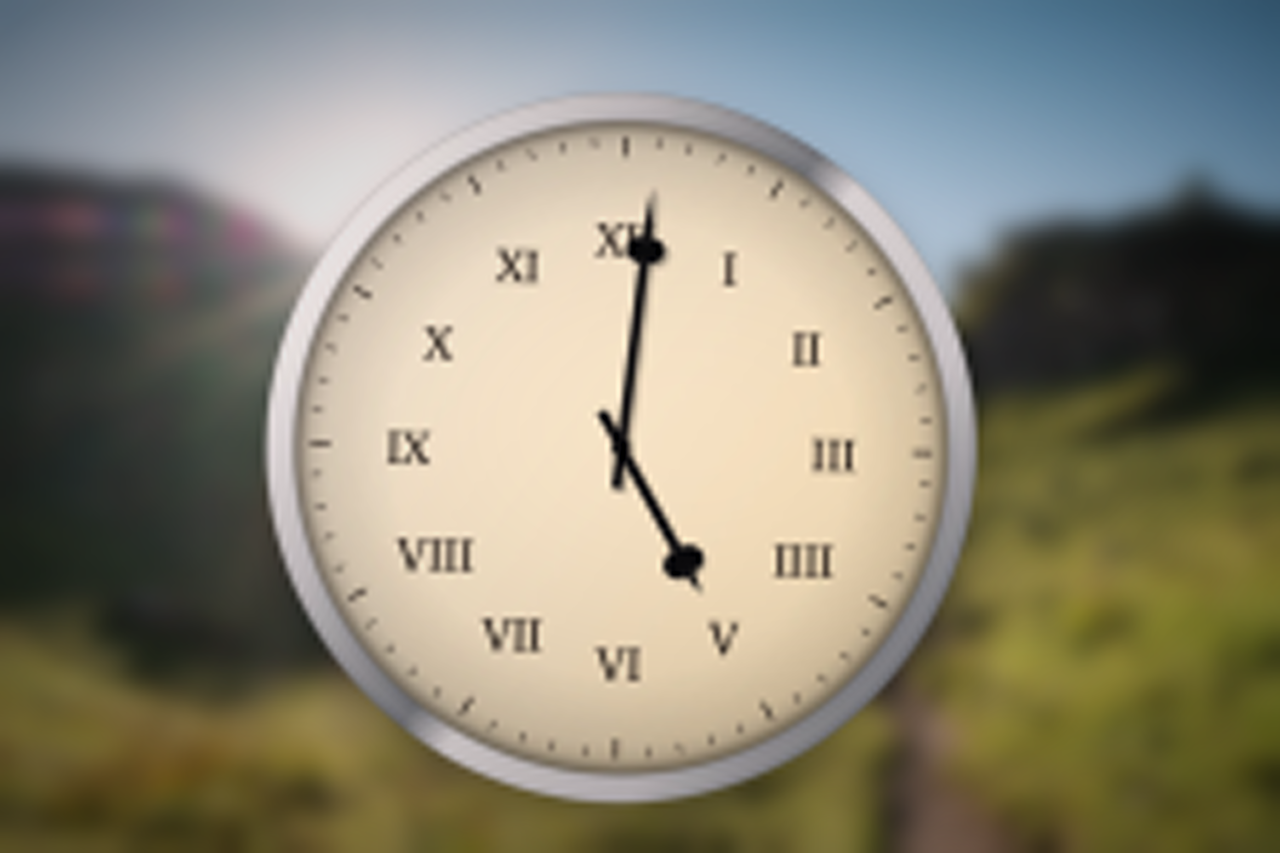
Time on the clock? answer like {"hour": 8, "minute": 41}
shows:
{"hour": 5, "minute": 1}
